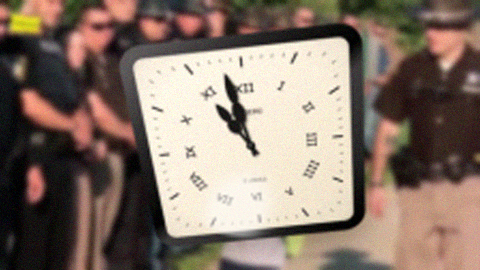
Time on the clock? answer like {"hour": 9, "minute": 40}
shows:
{"hour": 10, "minute": 58}
